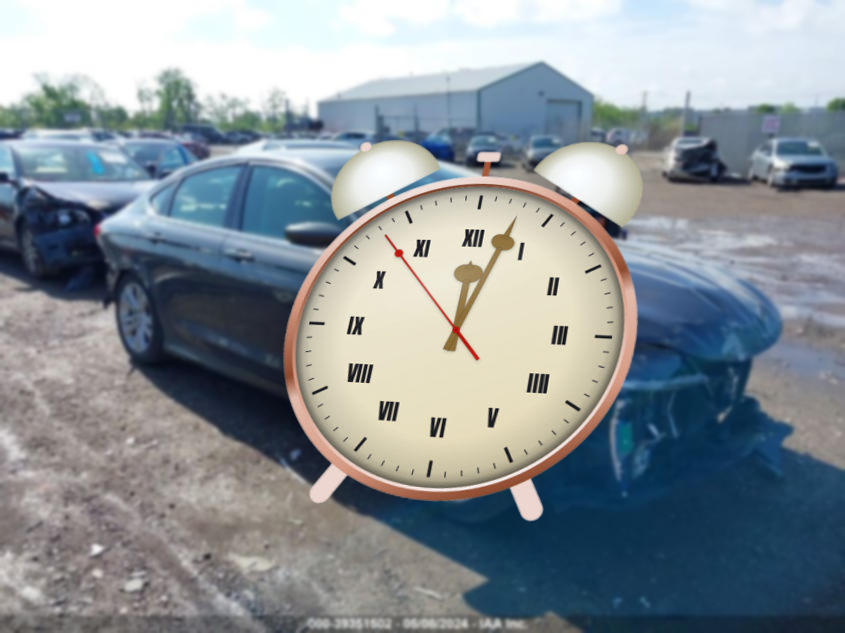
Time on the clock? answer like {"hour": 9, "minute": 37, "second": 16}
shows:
{"hour": 12, "minute": 2, "second": 53}
